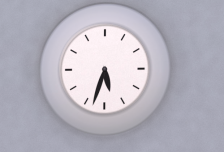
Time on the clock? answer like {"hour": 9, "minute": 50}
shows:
{"hour": 5, "minute": 33}
